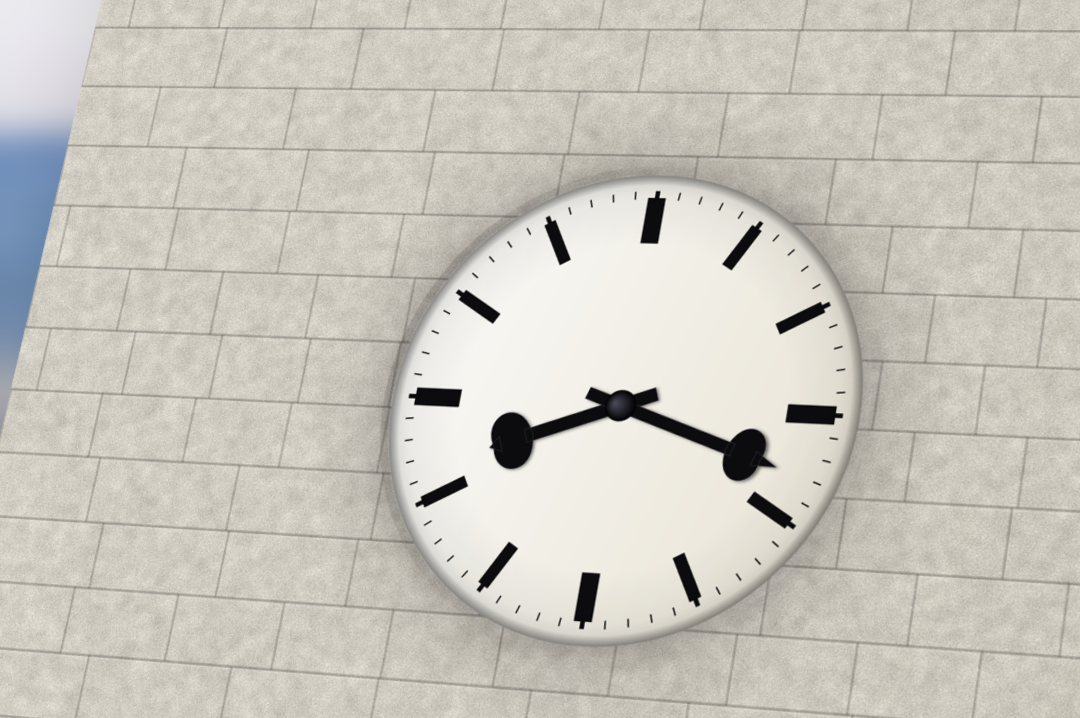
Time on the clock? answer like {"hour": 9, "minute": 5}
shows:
{"hour": 8, "minute": 18}
